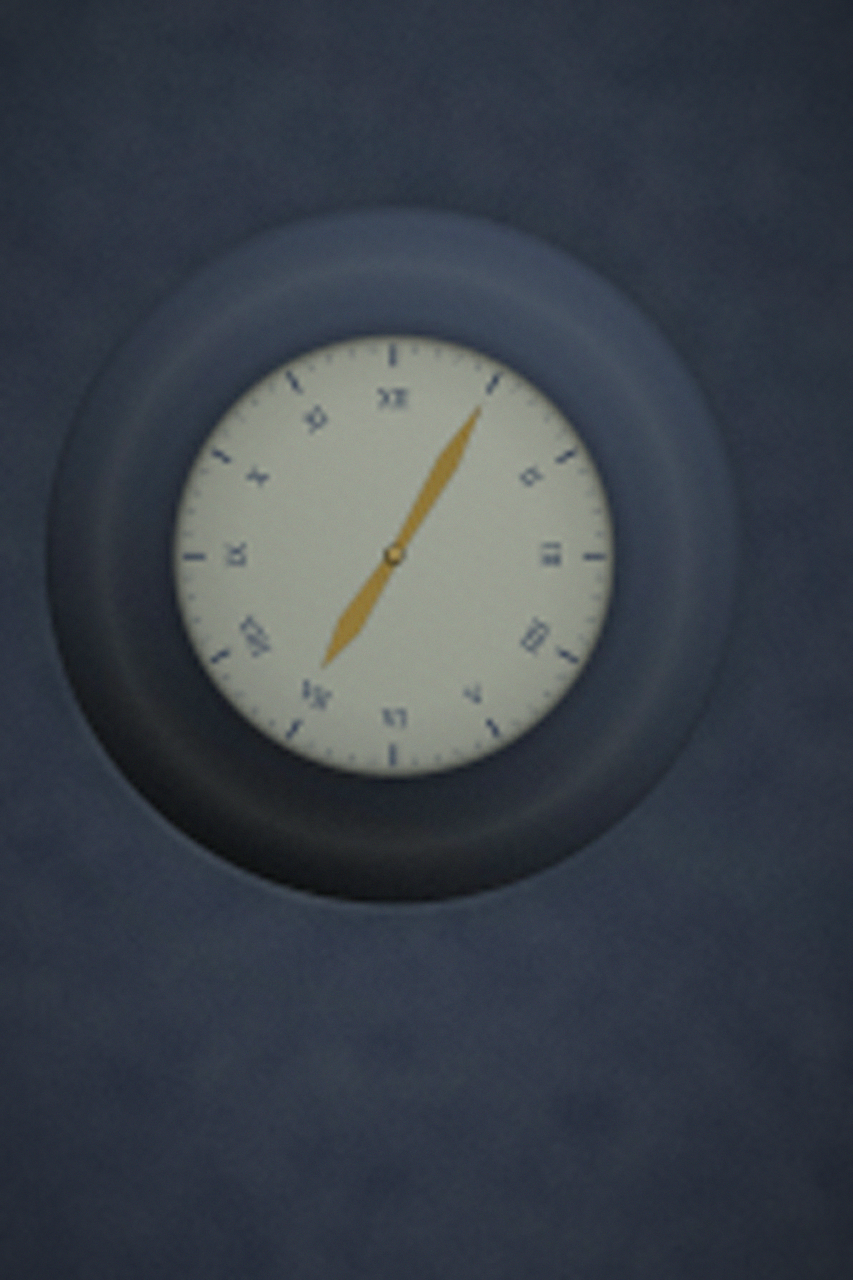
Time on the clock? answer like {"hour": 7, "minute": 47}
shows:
{"hour": 7, "minute": 5}
